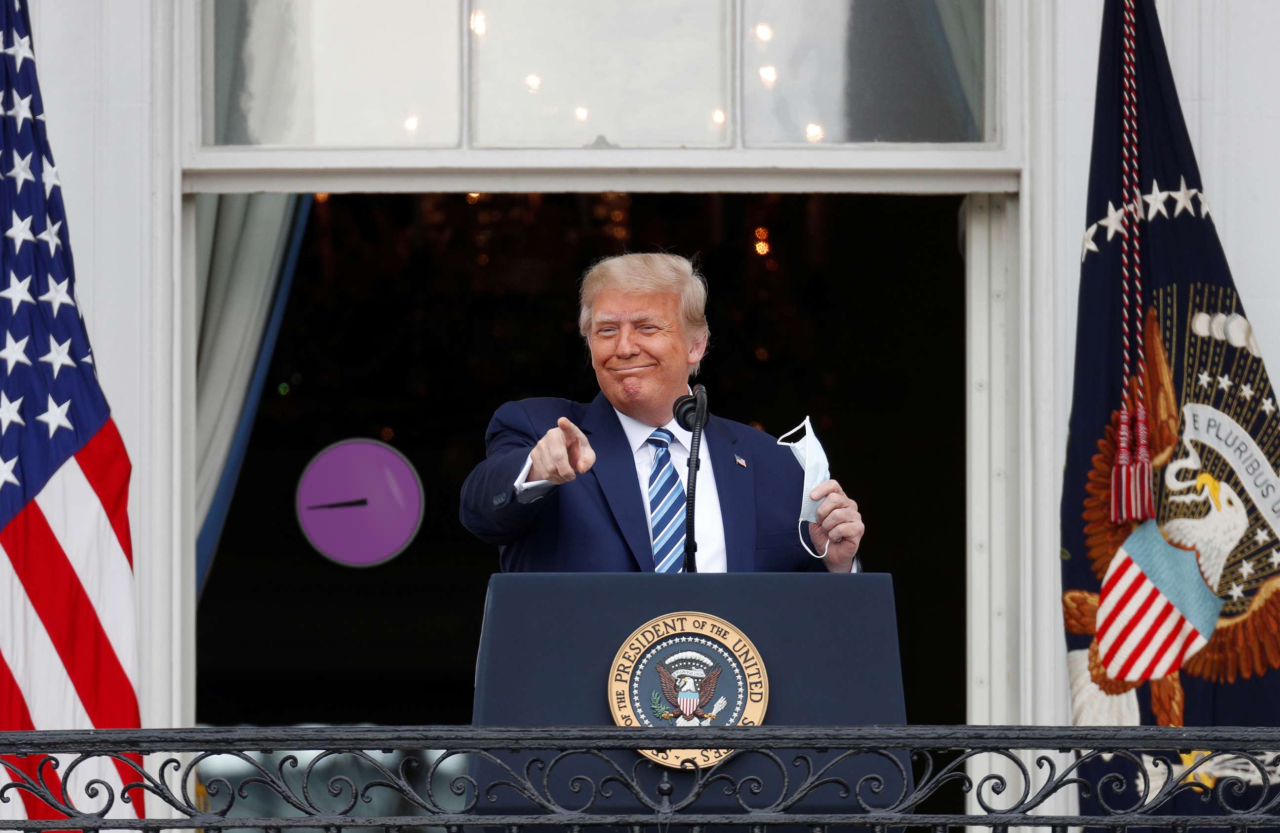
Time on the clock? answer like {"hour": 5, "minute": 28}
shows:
{"hour": 8, "minute": 44}
